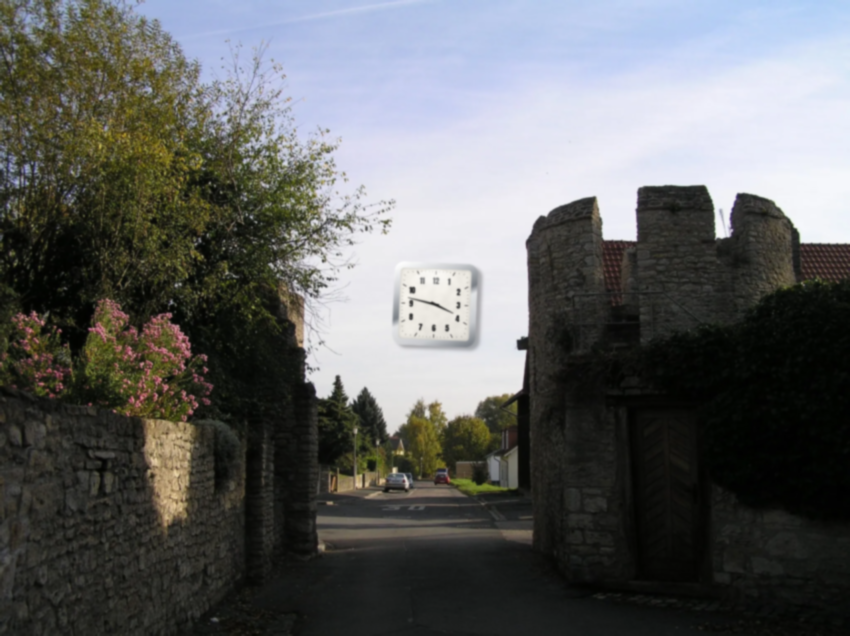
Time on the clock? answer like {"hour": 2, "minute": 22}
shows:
{"hour": 3, "minute": 47}
